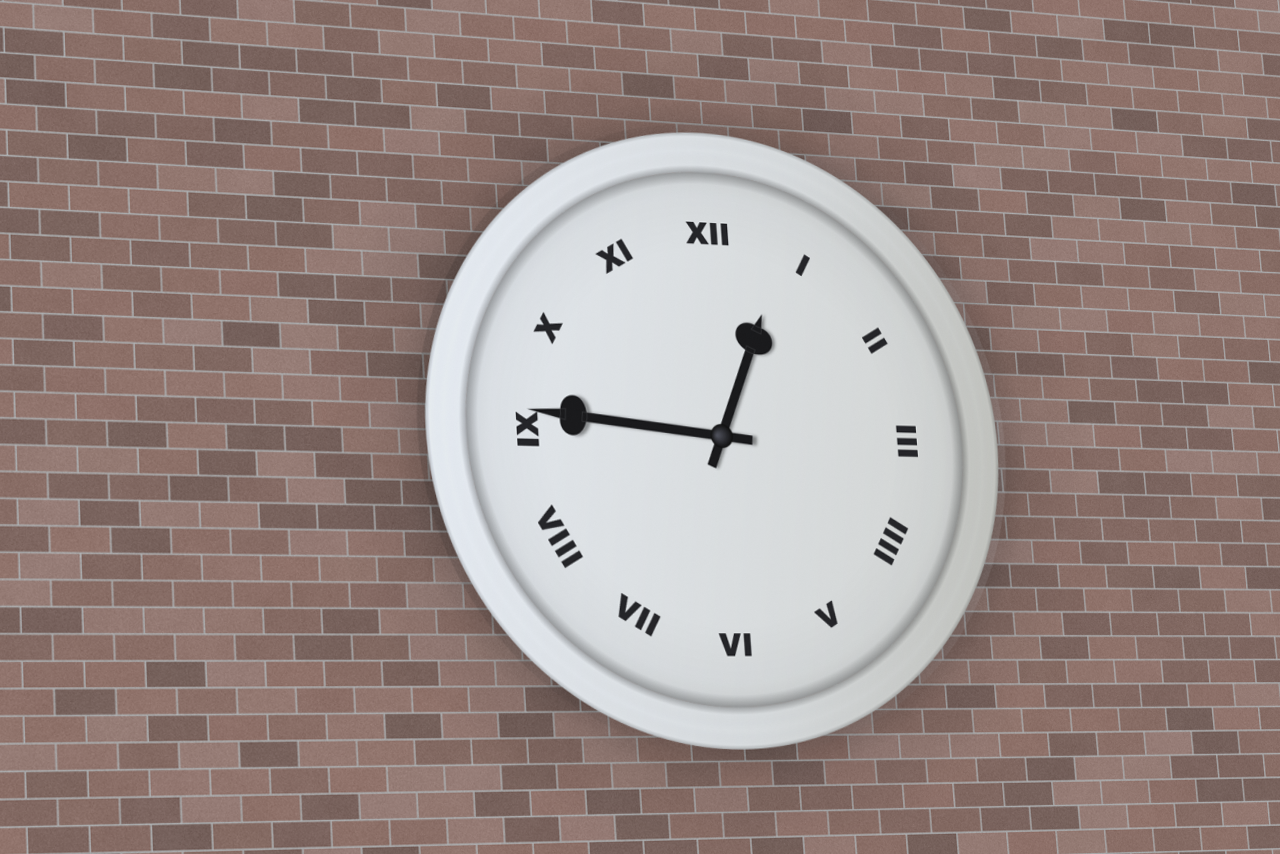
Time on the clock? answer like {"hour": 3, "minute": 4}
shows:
{"hour": 12, "minute": 46}
